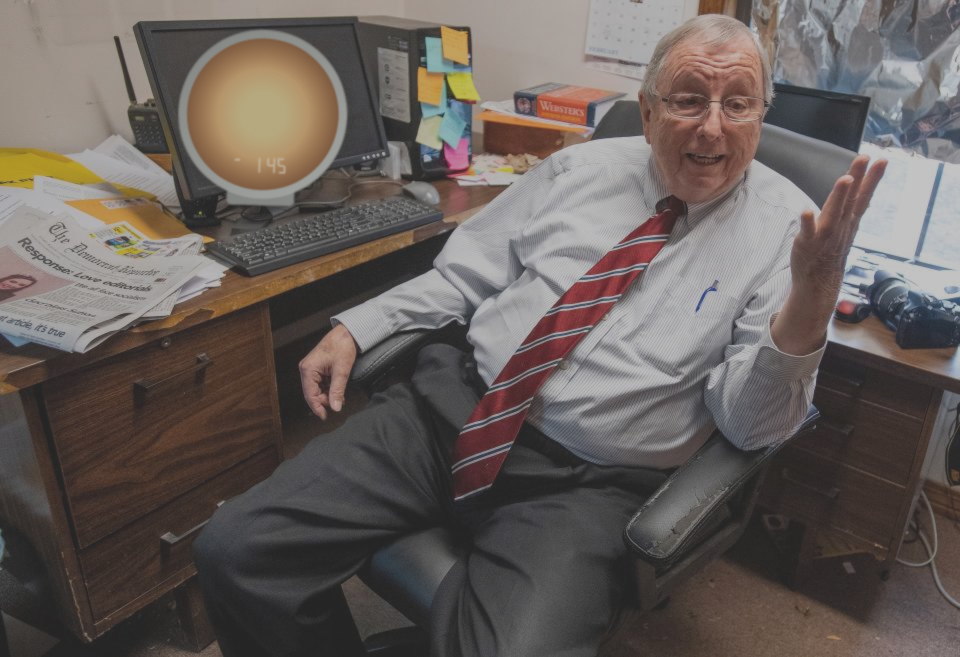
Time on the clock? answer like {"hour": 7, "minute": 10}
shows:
{"hour": 1, "minute": 45}
